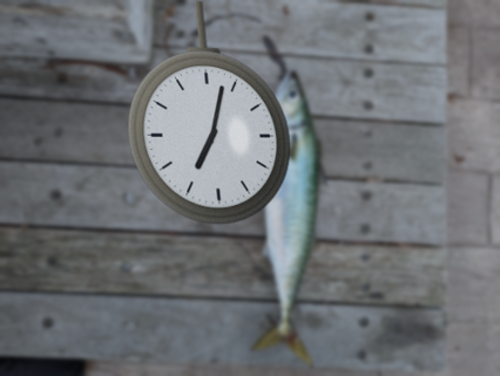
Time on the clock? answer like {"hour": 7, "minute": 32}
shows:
{"hour": 7, "minute": 3}
